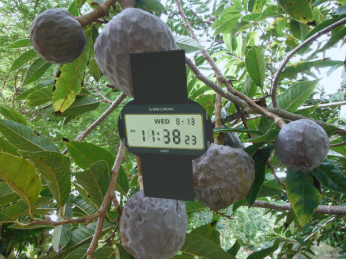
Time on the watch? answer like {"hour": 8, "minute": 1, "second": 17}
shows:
{"hour": 11, "minute": 38, "second": 23}
